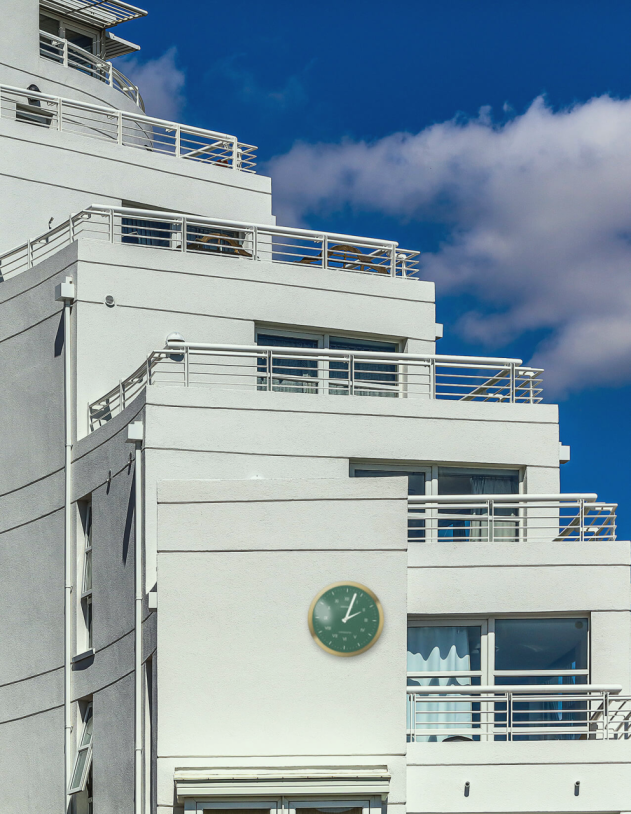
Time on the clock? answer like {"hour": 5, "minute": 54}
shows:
{"hour": 2, "minute": 3}
